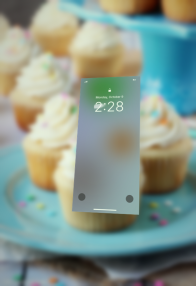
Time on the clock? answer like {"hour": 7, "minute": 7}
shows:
{"hour": 2, "minute": 28}
